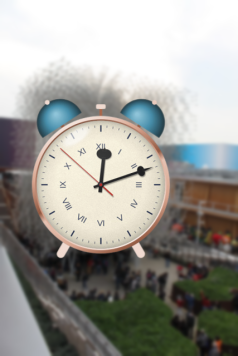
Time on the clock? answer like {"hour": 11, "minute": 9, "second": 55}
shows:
{"hour": 12, "minute": 11, "second": 52}
